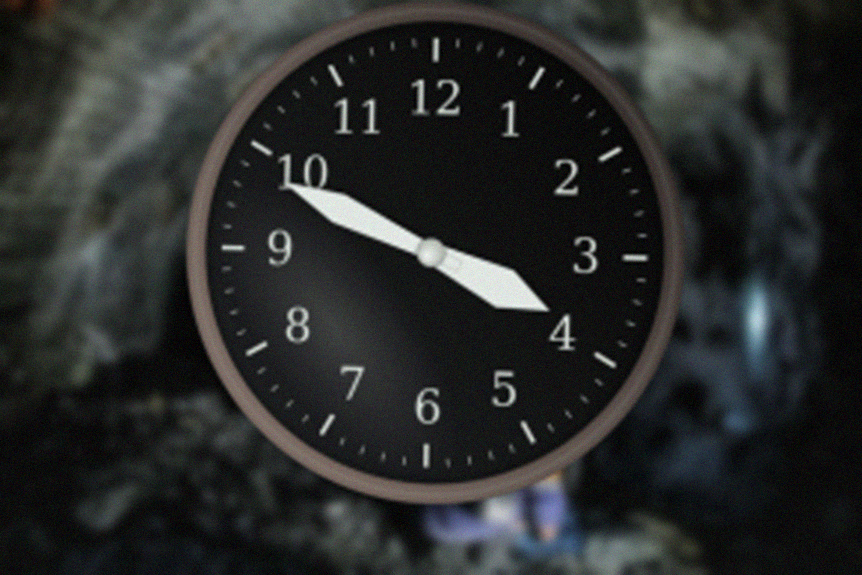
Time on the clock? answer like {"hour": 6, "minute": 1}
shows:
{"hour": 3, "minute": 49}
